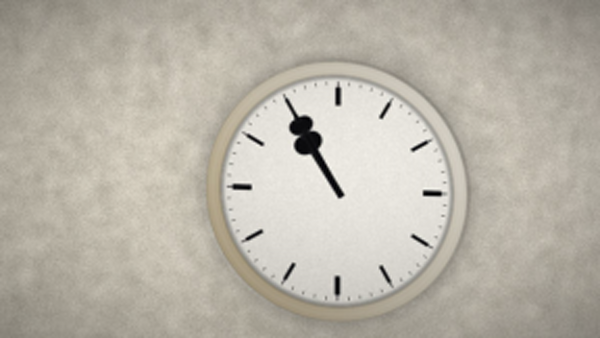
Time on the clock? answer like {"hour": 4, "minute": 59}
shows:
{"hour": 10, "minute": 55}
